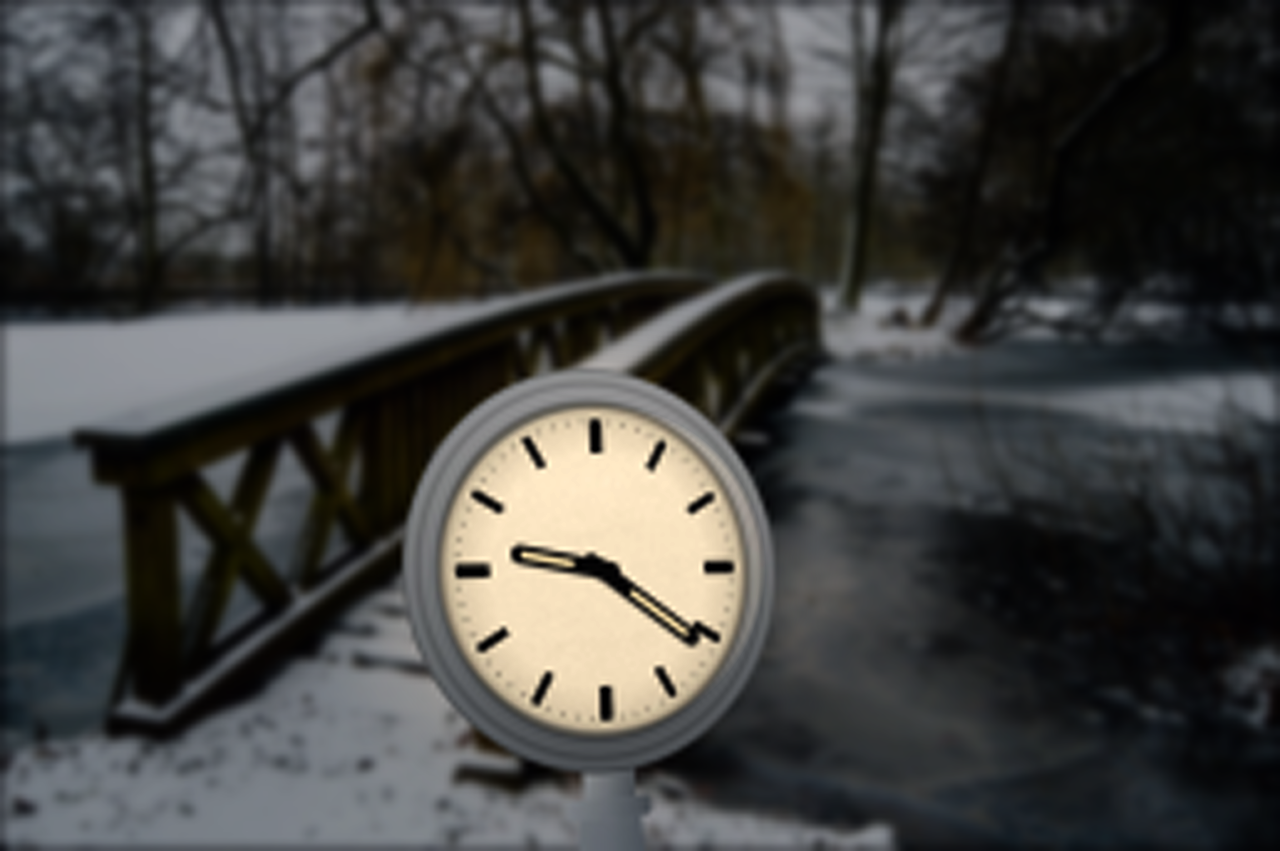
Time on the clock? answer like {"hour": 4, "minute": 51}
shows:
{"hour": 9, "minute": 21}
